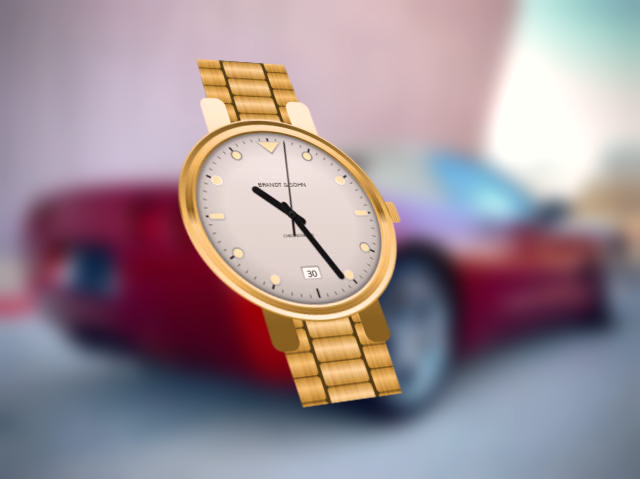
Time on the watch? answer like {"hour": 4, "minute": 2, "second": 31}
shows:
{"hour": 10, "minute": 26, "second": 2}
